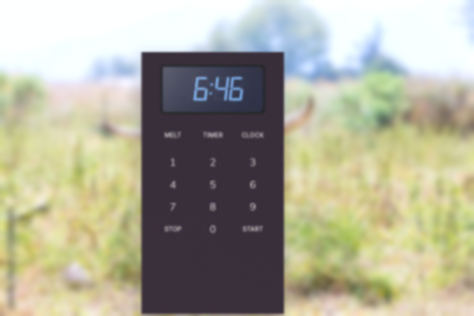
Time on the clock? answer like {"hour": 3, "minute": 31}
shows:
{"hour": 6, "minute": 46}
